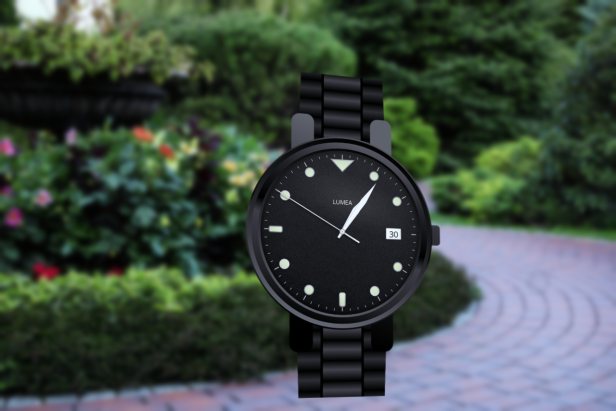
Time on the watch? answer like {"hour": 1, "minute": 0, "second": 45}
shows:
{"hour": 1, "minute": 5, "second": 50}
